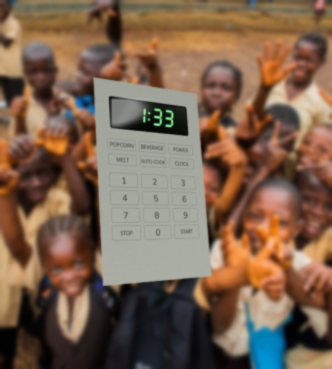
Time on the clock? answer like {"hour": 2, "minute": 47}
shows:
{"hour": 1, "minute": 33}
